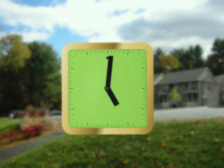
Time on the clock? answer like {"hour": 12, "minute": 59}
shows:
{"hour": 5, "minute": 1}
